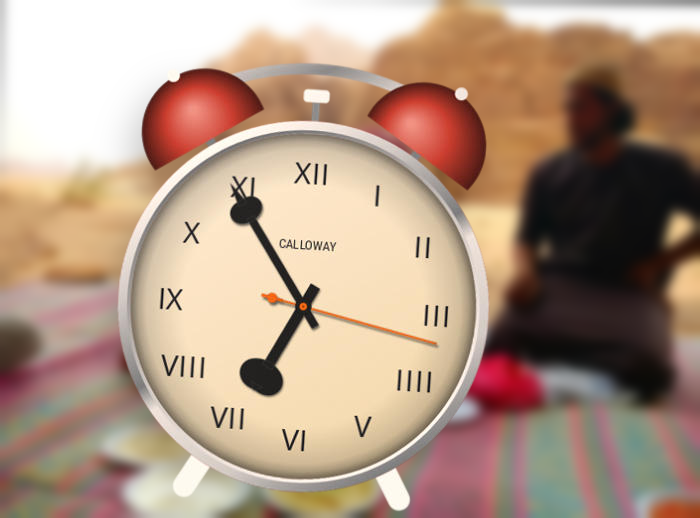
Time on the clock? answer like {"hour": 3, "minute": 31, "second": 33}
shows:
{"hour": 6, "minute": 54, "second": 17}
